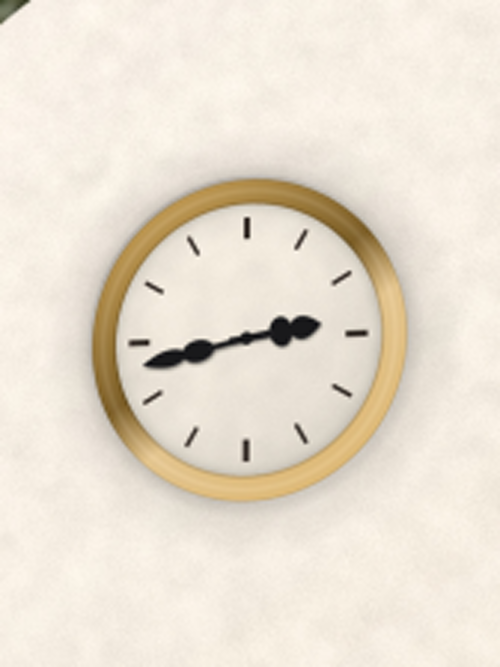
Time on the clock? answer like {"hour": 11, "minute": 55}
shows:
{"hour": 2, "minute": 43}
